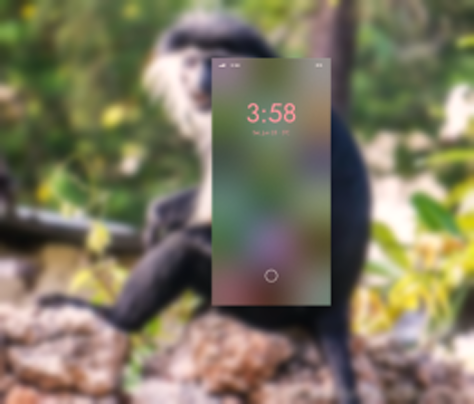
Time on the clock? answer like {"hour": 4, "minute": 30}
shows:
{"hour": 3, "minute": 58}
